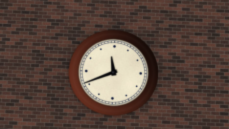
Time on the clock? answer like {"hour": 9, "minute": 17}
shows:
{"hour": 11, "minute": 41}
